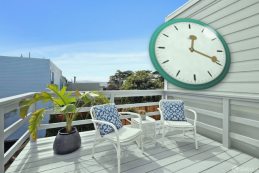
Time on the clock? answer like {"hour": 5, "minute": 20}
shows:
{"hour": 12, "minute": 19}
